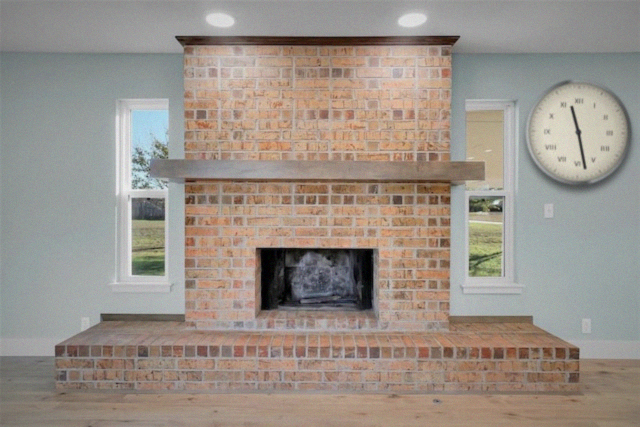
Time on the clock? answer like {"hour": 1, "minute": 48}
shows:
{"hour": 11, "minute": 28}
